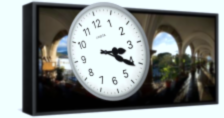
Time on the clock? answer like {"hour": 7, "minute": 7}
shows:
{"hour": 3, "minute": 21}
